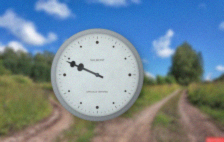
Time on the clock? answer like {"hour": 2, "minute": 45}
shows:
{"hour": 9, "minute": 49}
